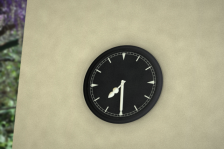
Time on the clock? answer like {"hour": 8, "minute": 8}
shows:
{"hour": 7, "minute": 30}
